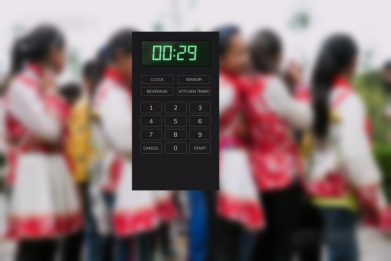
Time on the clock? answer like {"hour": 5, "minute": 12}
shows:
{"hour": 0, "minute": 29}
